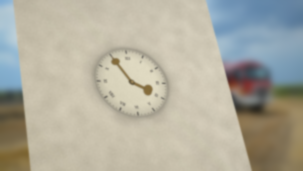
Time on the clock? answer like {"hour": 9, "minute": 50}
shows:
{"hour": 3, "minute": 55}
